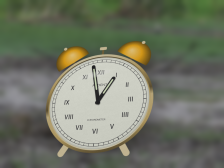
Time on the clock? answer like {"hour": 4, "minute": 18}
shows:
{"hour": 12, "minute": 58}
